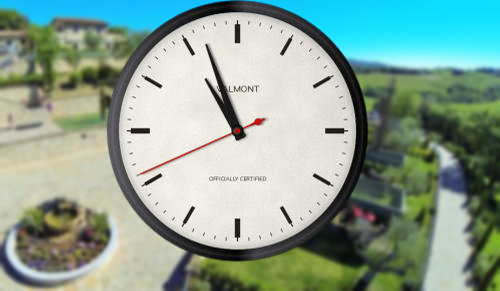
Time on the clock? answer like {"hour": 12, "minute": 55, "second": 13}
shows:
{"hour": 10, "minute": 56, "second": 41}
